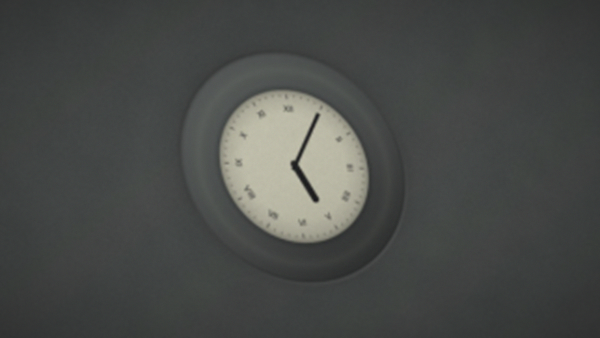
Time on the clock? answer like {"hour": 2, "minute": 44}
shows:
{"hour": 5, "minute": 5}
